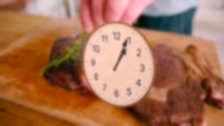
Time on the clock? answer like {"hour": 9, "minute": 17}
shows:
{"hour": 1, "minute": 4}
